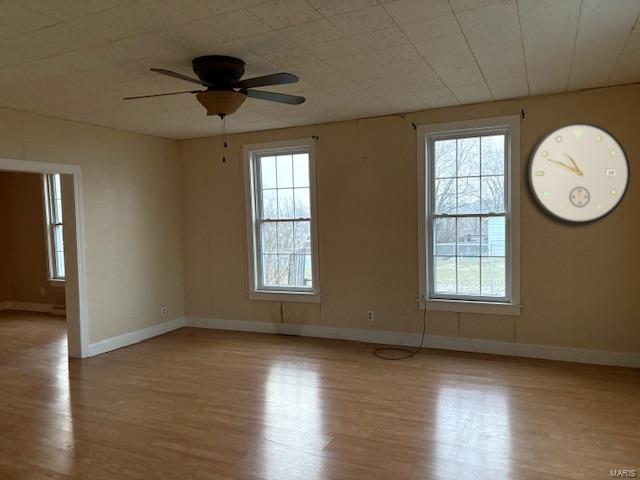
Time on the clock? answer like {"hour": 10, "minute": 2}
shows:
{"hour": 10, "minute": 49}
